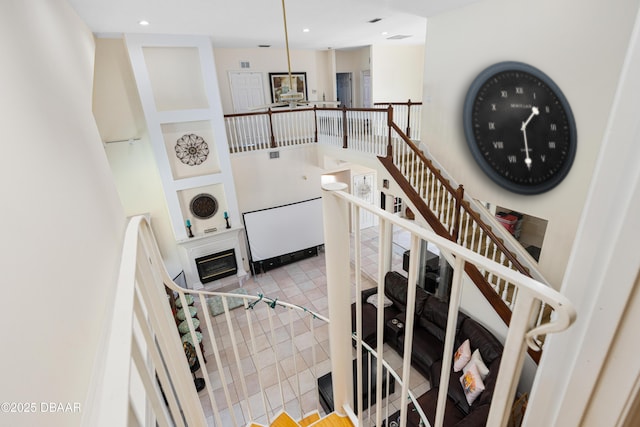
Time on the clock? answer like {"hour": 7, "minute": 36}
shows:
{"hour": 1, "minute": 30}
